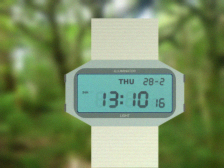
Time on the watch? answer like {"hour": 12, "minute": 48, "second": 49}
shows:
{"hour": 13, "minute": 10, "second": 16}
